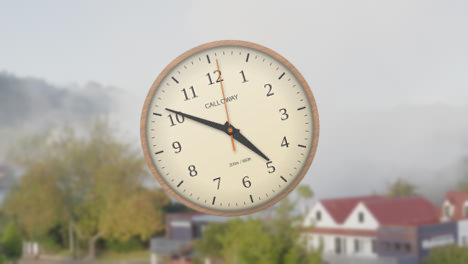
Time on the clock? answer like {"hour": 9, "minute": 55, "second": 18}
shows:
{"hour": 4, "minute": 51, "second": 1}
